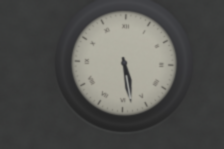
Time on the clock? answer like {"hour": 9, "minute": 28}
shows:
{"hour": 5, "minute": 28}
